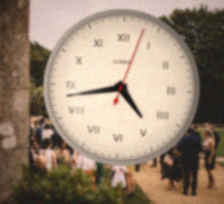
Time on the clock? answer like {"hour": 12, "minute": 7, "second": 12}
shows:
{"hour": 4, "minute": 43, "second": 3}
